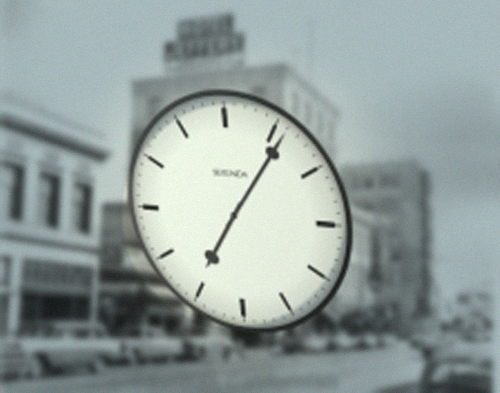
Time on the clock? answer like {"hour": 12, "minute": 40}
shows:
{"hour": 7, "minute": 6}
